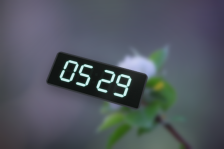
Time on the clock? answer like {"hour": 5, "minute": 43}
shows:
{"hour": 5, "minute": 29}
